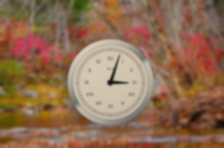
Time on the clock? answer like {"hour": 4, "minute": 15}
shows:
{"hour": 3, "minute": 3}
